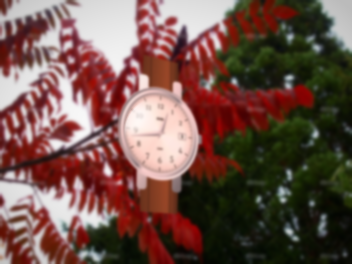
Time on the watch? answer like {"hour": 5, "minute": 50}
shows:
{"hour": 12, "minute": 43}
